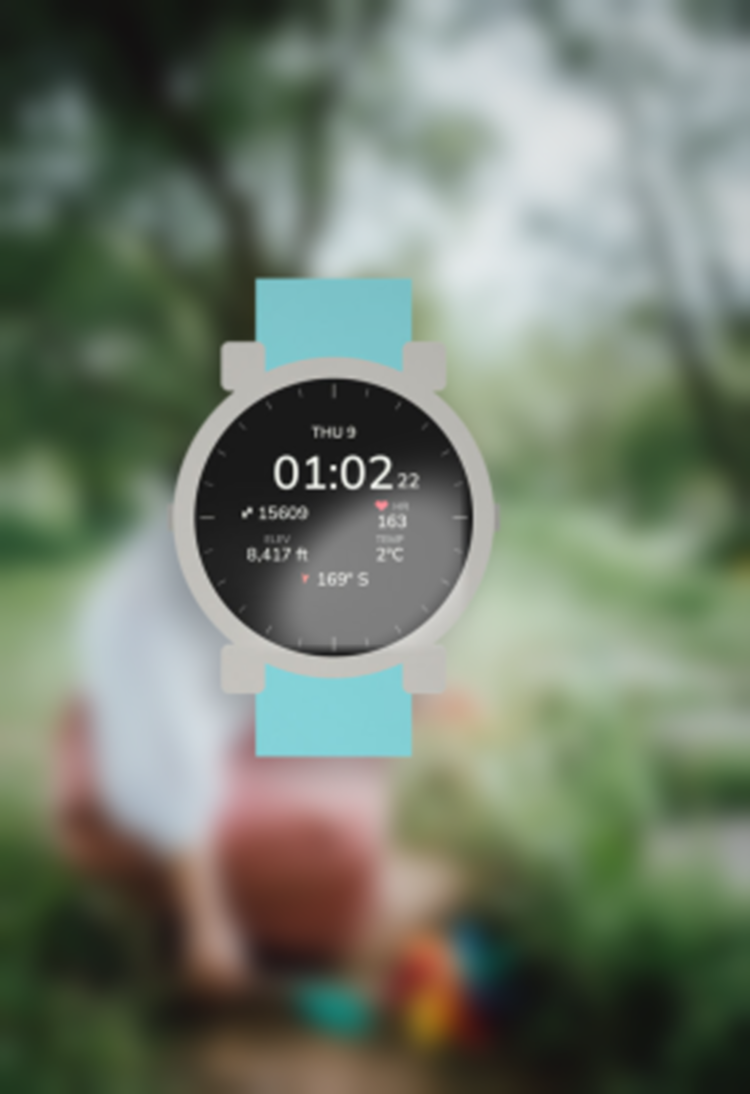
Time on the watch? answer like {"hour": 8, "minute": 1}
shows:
{"hour": 1, "minute": 2}
